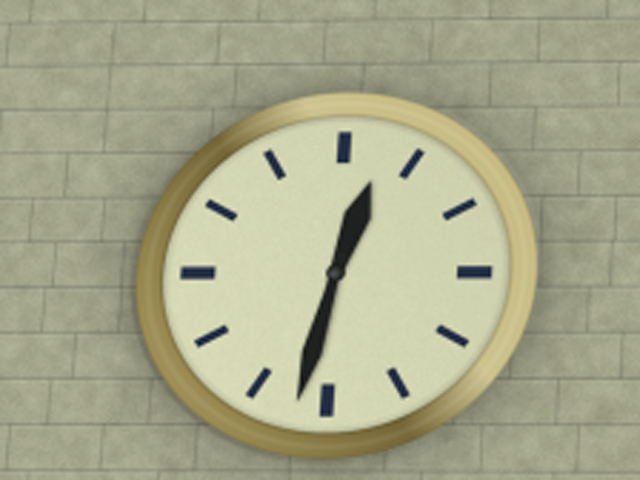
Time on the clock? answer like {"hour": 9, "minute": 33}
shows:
{"hour": 12, "minute": 32}
